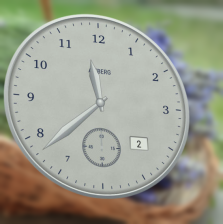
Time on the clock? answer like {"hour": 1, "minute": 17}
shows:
{"hour": 11, "minute": 38}
